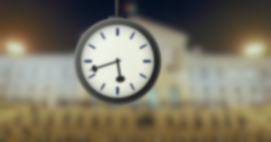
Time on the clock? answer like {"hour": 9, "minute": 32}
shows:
{"hour": 5, "minute": 42}
